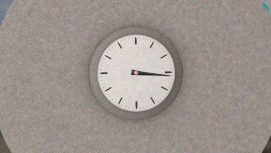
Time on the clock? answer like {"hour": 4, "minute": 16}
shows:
{"hour": 3, "minute": 16}
